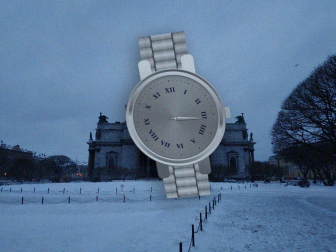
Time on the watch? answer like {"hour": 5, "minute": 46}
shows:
{"hour": 3, "minute": 16}
